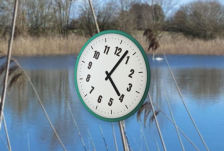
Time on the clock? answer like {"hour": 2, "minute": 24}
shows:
{"hour": 4, "minute": 3}
